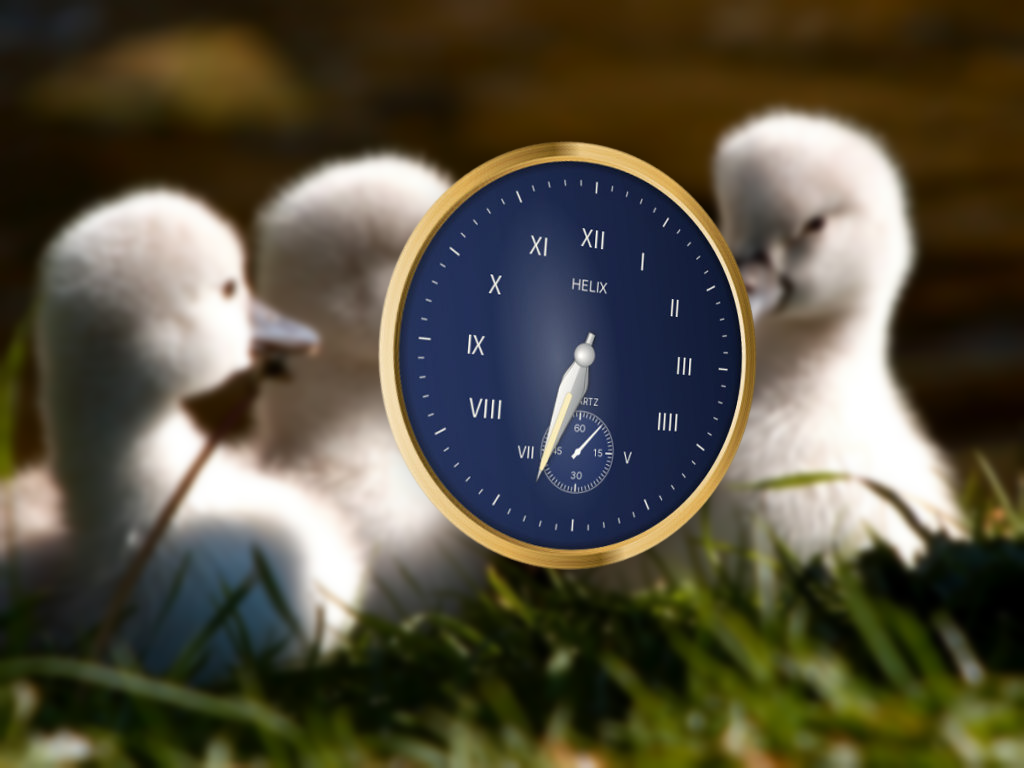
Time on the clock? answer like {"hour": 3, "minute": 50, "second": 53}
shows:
{"hour": 6, "minute": 33, "second": 7}
